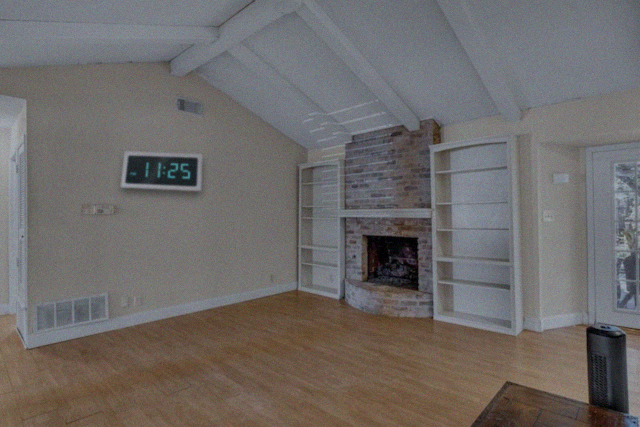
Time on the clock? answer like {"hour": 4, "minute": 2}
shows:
{"hour": 11, "minute": 25}
